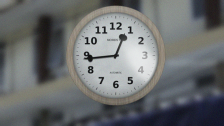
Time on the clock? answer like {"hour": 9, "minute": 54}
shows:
{"hour": 12, "minute": 44}
